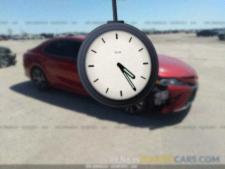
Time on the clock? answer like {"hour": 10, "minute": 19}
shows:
{"hour": 4, "minute": 25}
